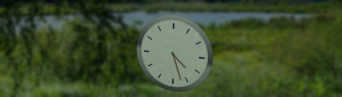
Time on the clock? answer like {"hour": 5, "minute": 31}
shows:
{"hour": 4, "minute": 27}
